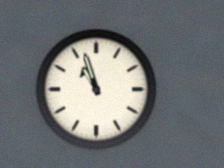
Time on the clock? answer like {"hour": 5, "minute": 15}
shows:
{"hour": 10, "minute": 57}
